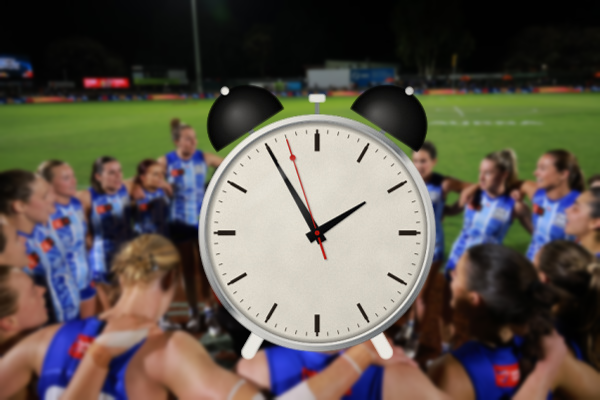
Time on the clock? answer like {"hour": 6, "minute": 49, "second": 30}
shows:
{"hour": 1, "minute": 54, "second": 57}
